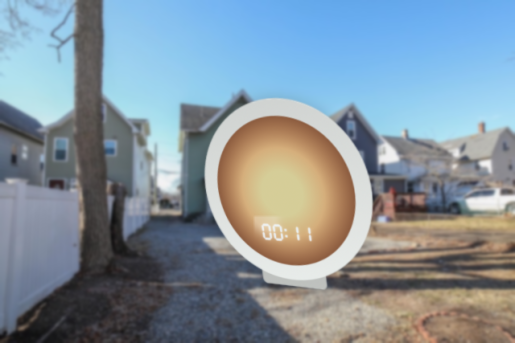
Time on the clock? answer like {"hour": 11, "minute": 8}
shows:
{"hour": 0, "minute": 11}
